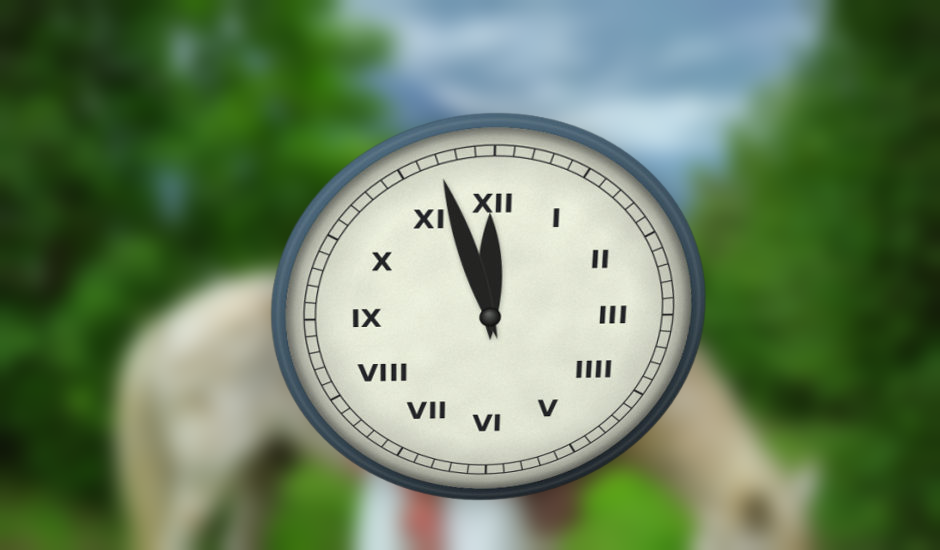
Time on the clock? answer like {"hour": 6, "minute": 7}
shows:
{"hour": 11, "minute": 57}
